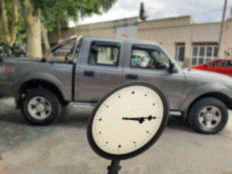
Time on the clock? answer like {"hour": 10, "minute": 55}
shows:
{"hour": 3, "minute": 15}
